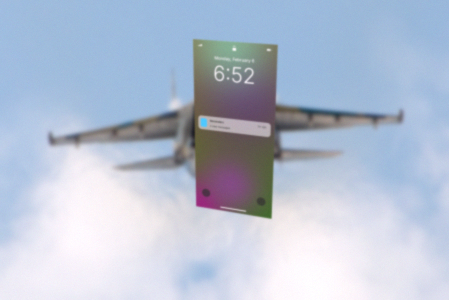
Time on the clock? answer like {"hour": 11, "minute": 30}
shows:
{"hour": 6, "minute": 52}
